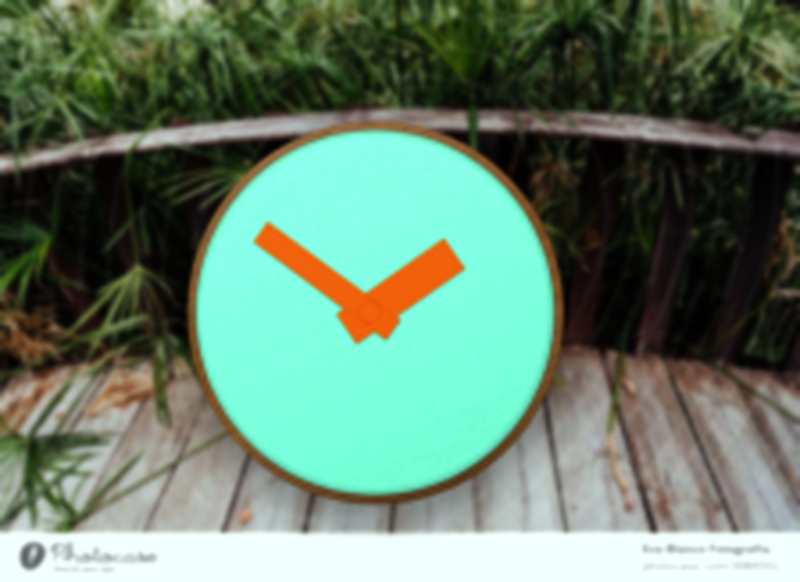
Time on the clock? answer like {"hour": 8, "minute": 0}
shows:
{"hour": 1, "minute": 51}
